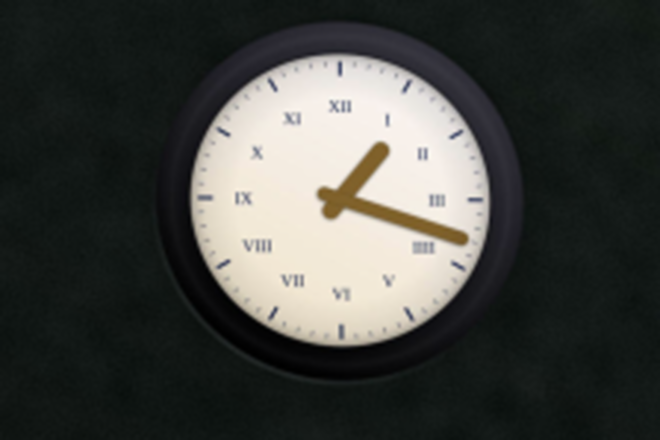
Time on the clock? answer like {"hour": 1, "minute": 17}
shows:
{"hour": 1, "minute": 18}
